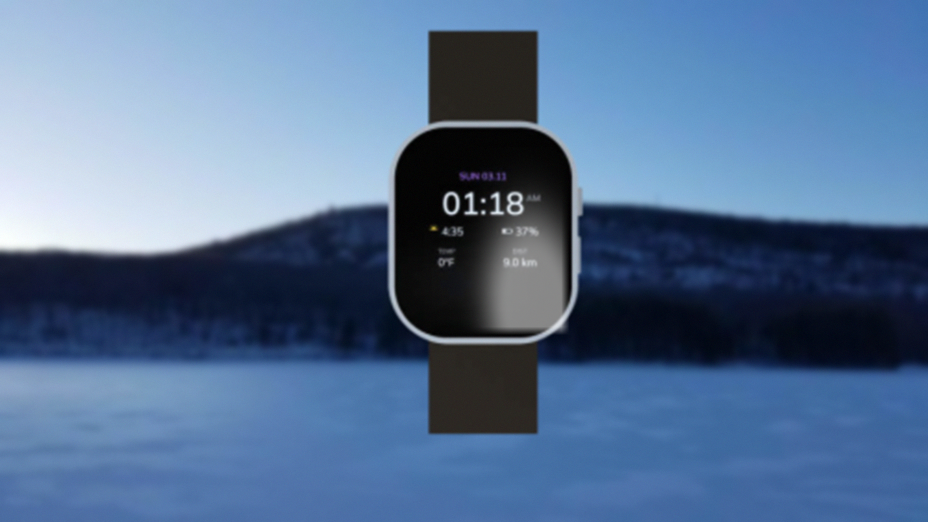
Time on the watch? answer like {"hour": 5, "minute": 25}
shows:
{"hour": 1, "minute": 18}
